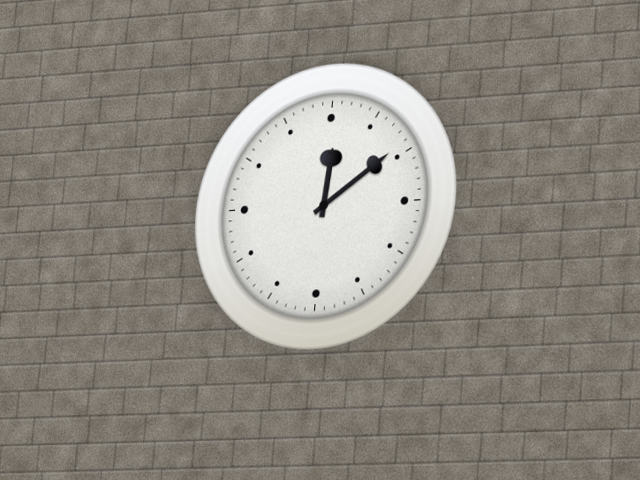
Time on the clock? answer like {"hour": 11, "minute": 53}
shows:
{"hour": 12, "minute": 9}
